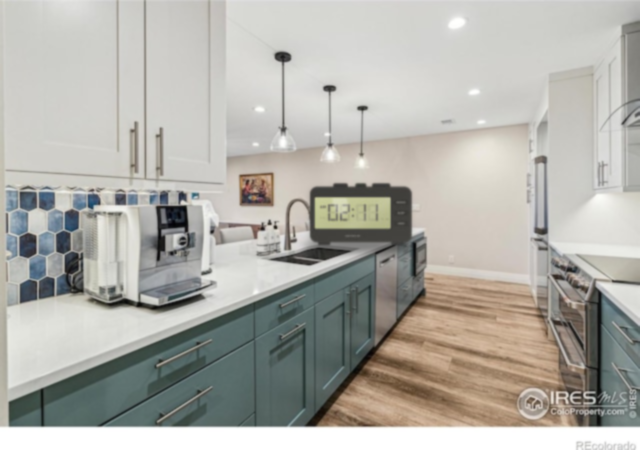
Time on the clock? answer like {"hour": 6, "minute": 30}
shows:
{"hour": 2, "minute": 11}
